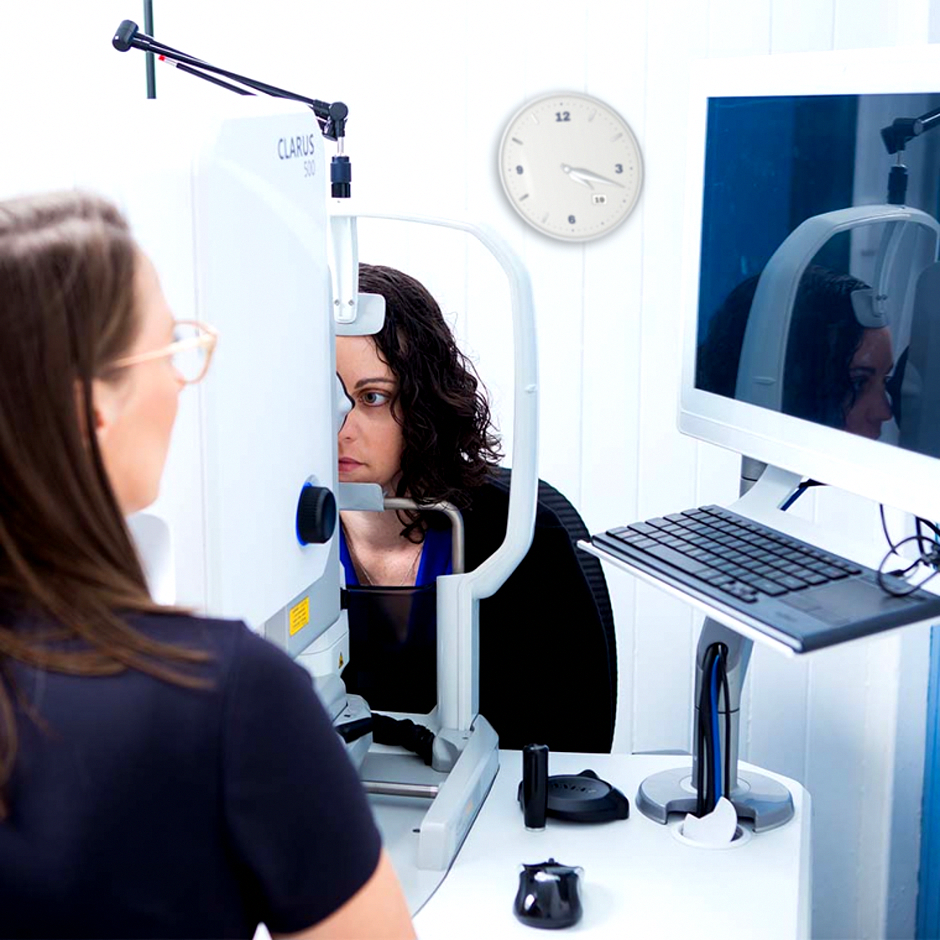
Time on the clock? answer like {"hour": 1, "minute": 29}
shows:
{"hour": 4, "minute": 18}
